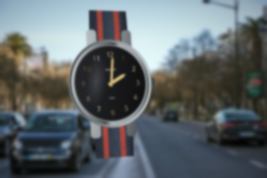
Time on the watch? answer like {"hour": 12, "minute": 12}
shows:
{"hour": 2, "minute": 1}
